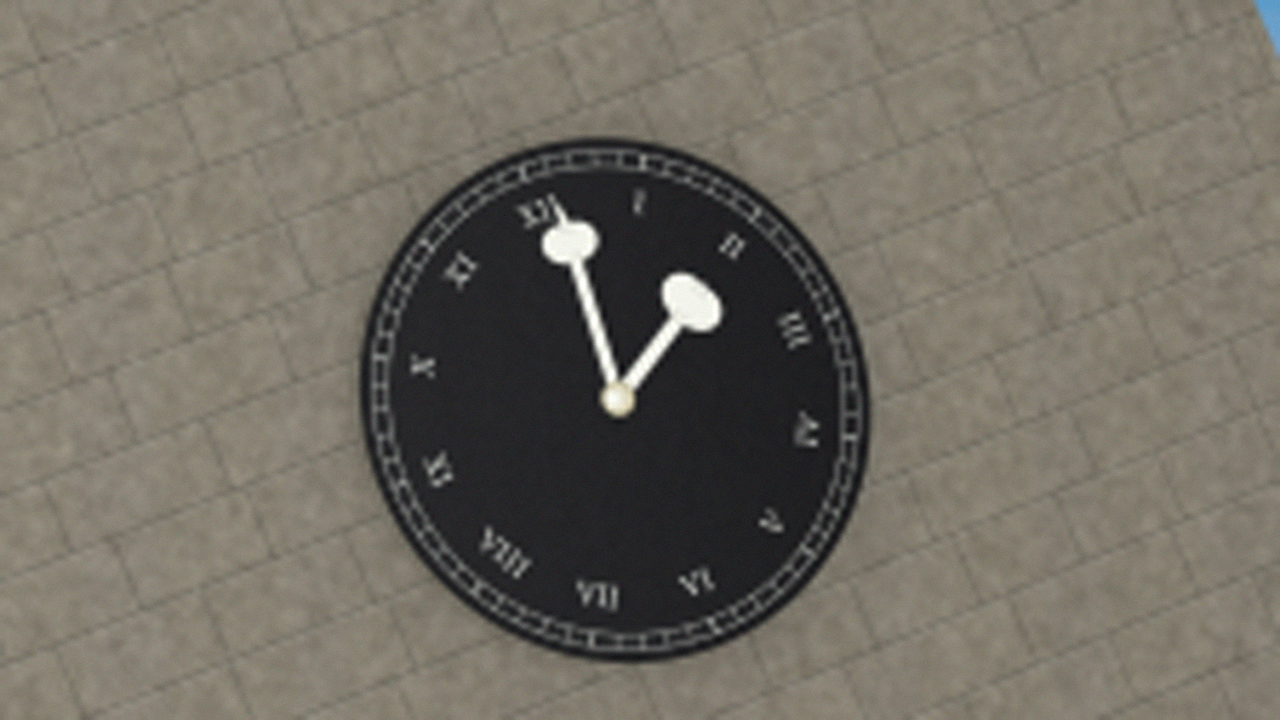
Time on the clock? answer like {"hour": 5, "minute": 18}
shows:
{"hour": 2, "minute": 1}
